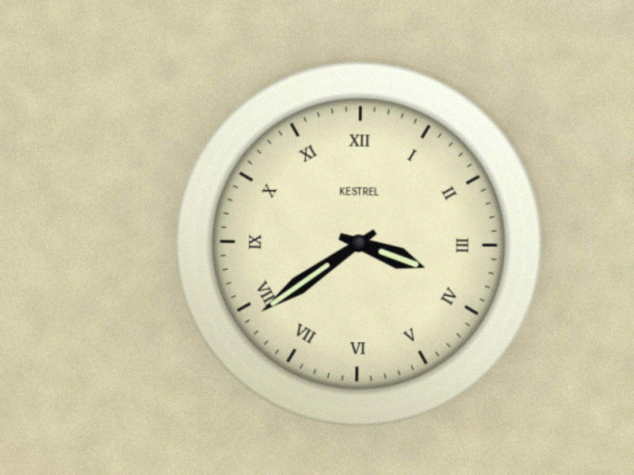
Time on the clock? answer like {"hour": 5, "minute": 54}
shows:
{"hour": 3, "minute": 39}
